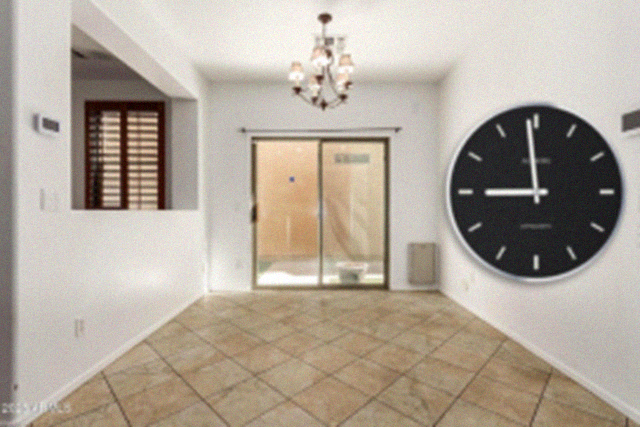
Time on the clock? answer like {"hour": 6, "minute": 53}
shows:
{"hour": 8, "minute": 59}
